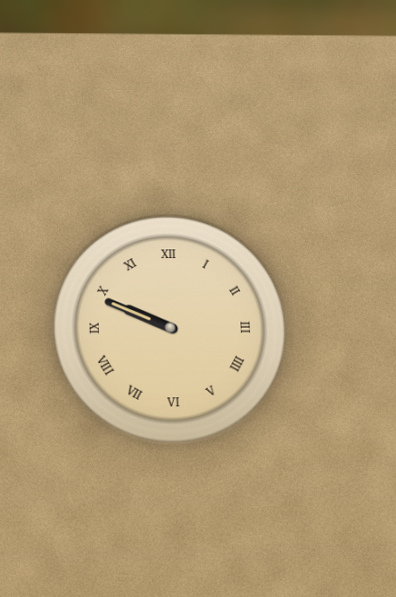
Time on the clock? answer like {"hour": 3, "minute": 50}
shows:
{"hour": 9, "minute": 49}
